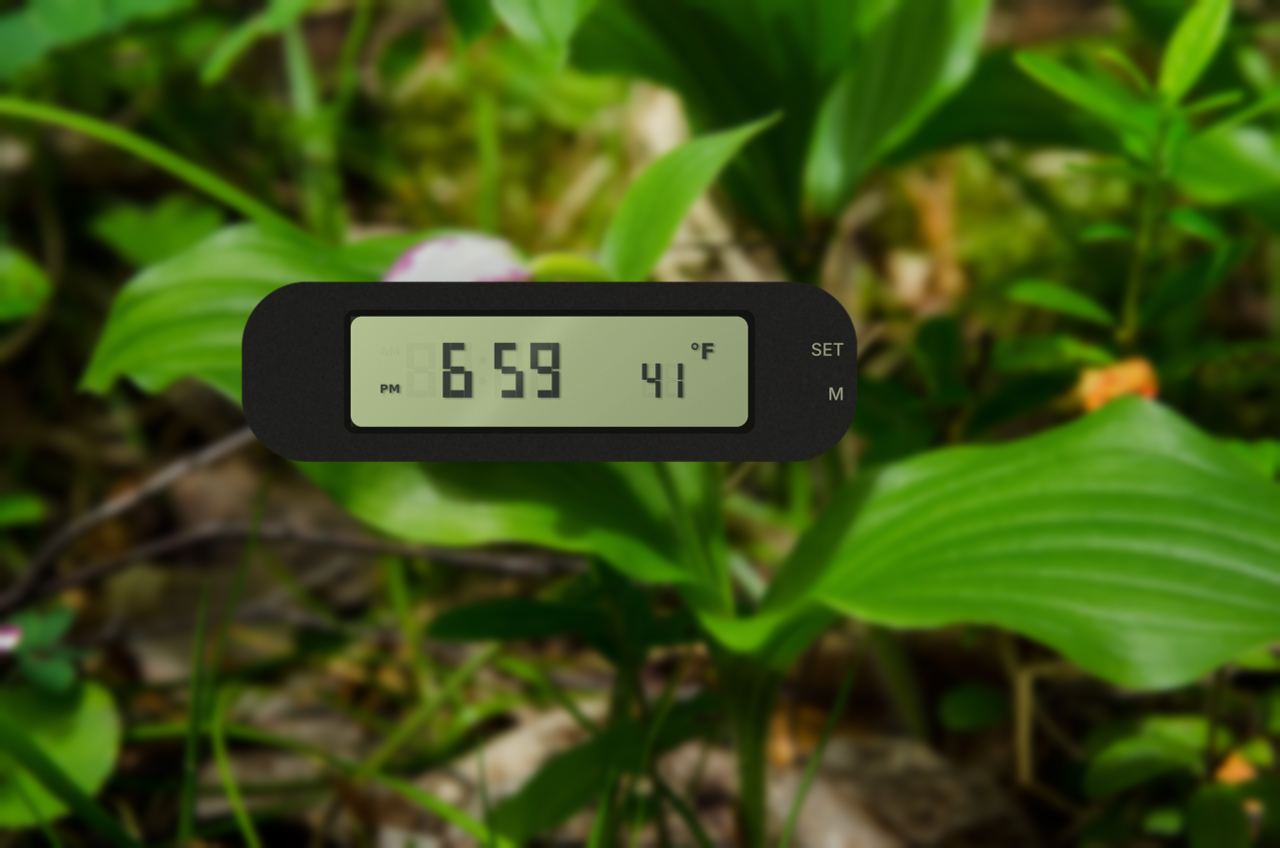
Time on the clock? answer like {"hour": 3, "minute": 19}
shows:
{"hour": 6, "minute": 59}
